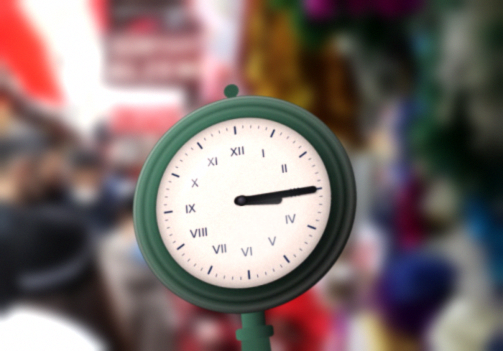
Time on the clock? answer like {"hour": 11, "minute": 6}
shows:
{"hour": 3, "minute": 15}
